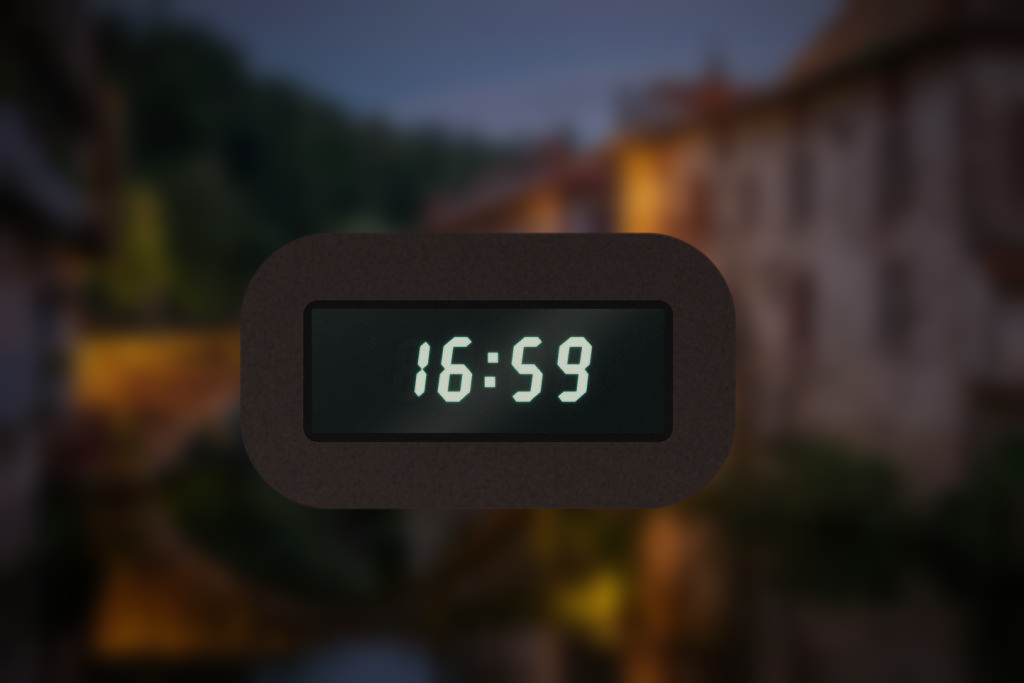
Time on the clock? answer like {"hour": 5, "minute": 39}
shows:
{"hour": 16, "minute": 59}
